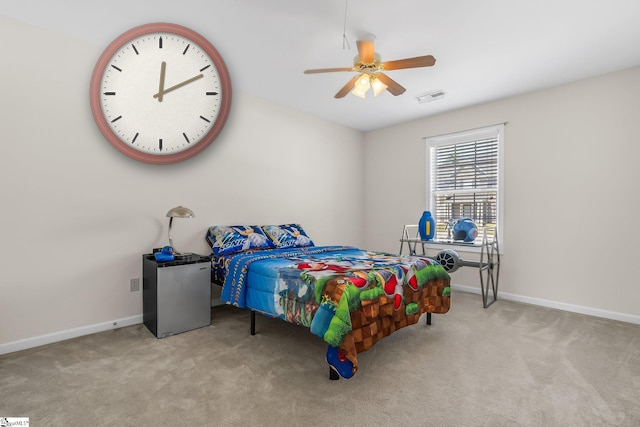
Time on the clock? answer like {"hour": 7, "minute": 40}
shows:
{"hour": 12, "minute": 11}
